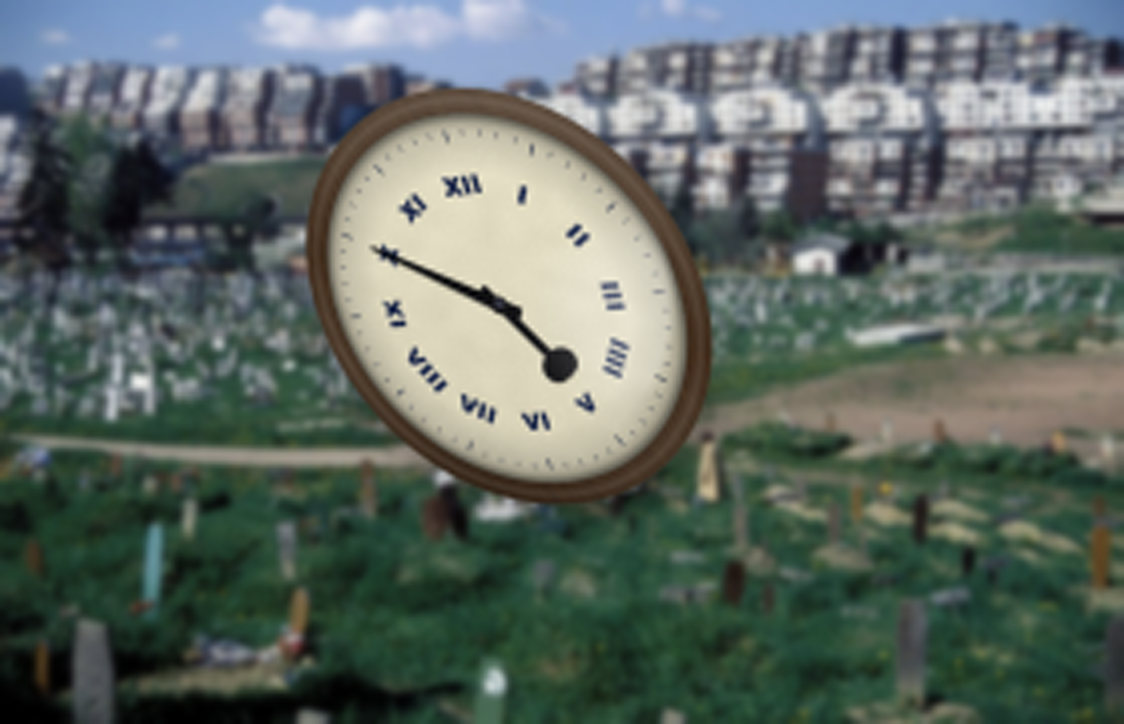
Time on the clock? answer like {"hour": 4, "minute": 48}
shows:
{"hour": 4, "minute": 50}
